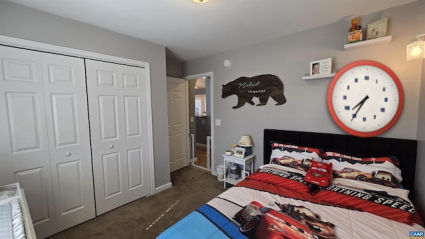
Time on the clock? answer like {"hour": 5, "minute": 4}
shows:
{"hour": 7, "minute": 35}
